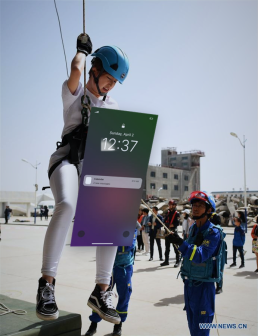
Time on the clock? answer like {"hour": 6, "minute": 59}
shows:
{"hour": 12, "minute": 37}
